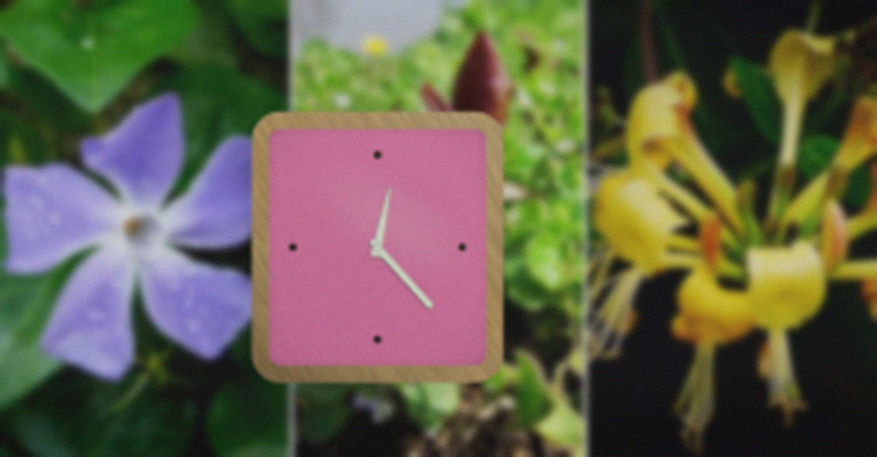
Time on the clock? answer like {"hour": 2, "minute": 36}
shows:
{"hour": 12, "minute": 23}
